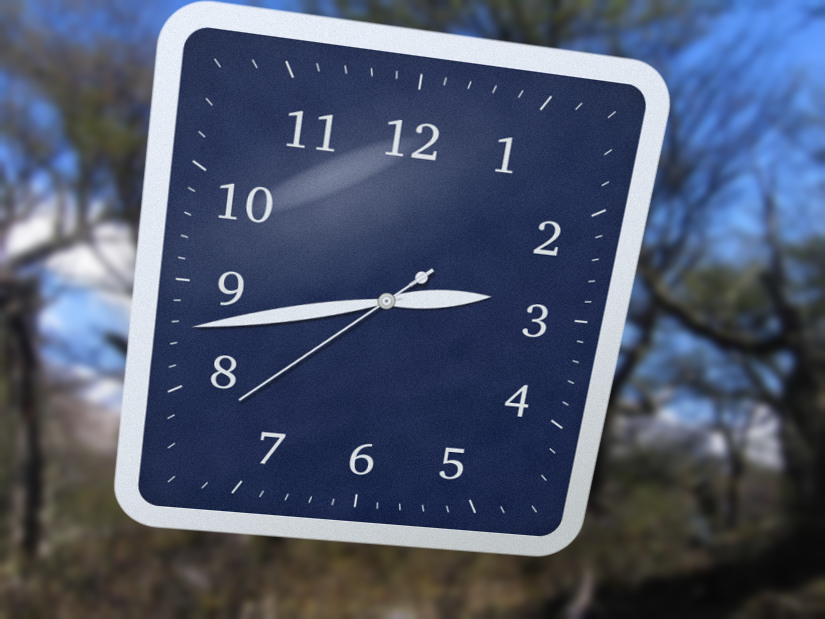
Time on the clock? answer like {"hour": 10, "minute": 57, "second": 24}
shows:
{"hour": 2, "minute": 42, "second": 38}
